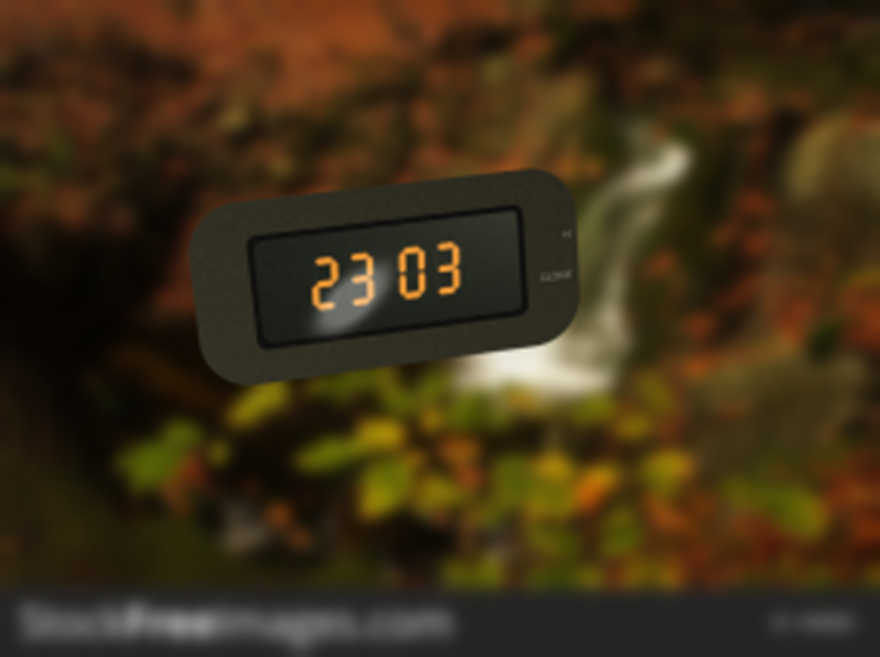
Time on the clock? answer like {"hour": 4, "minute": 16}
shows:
{"hour": 23, "minute": 3}
